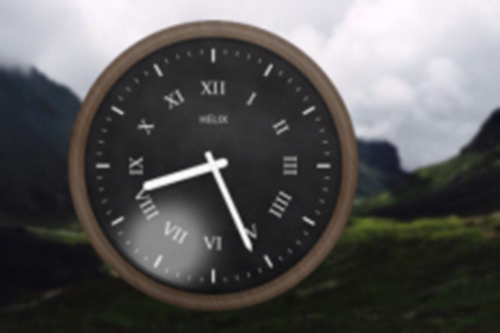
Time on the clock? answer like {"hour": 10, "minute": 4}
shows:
{"hour": 8, "minute": 26}
